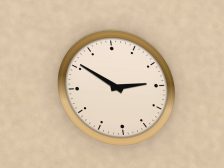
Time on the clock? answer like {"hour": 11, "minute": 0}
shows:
{"hour": 2, "minute": 51}
